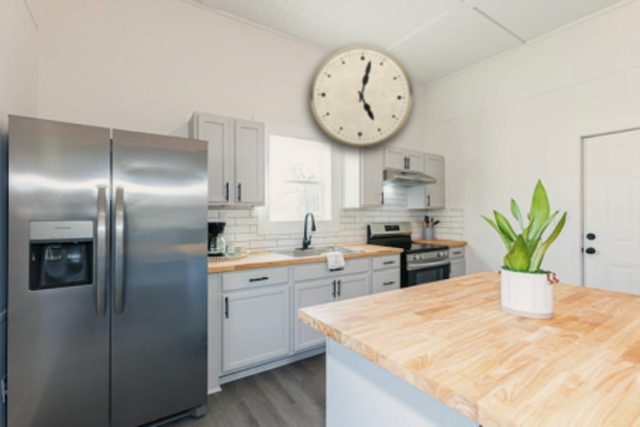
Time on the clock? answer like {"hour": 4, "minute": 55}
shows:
{"hour": 5, "minute": 2}
